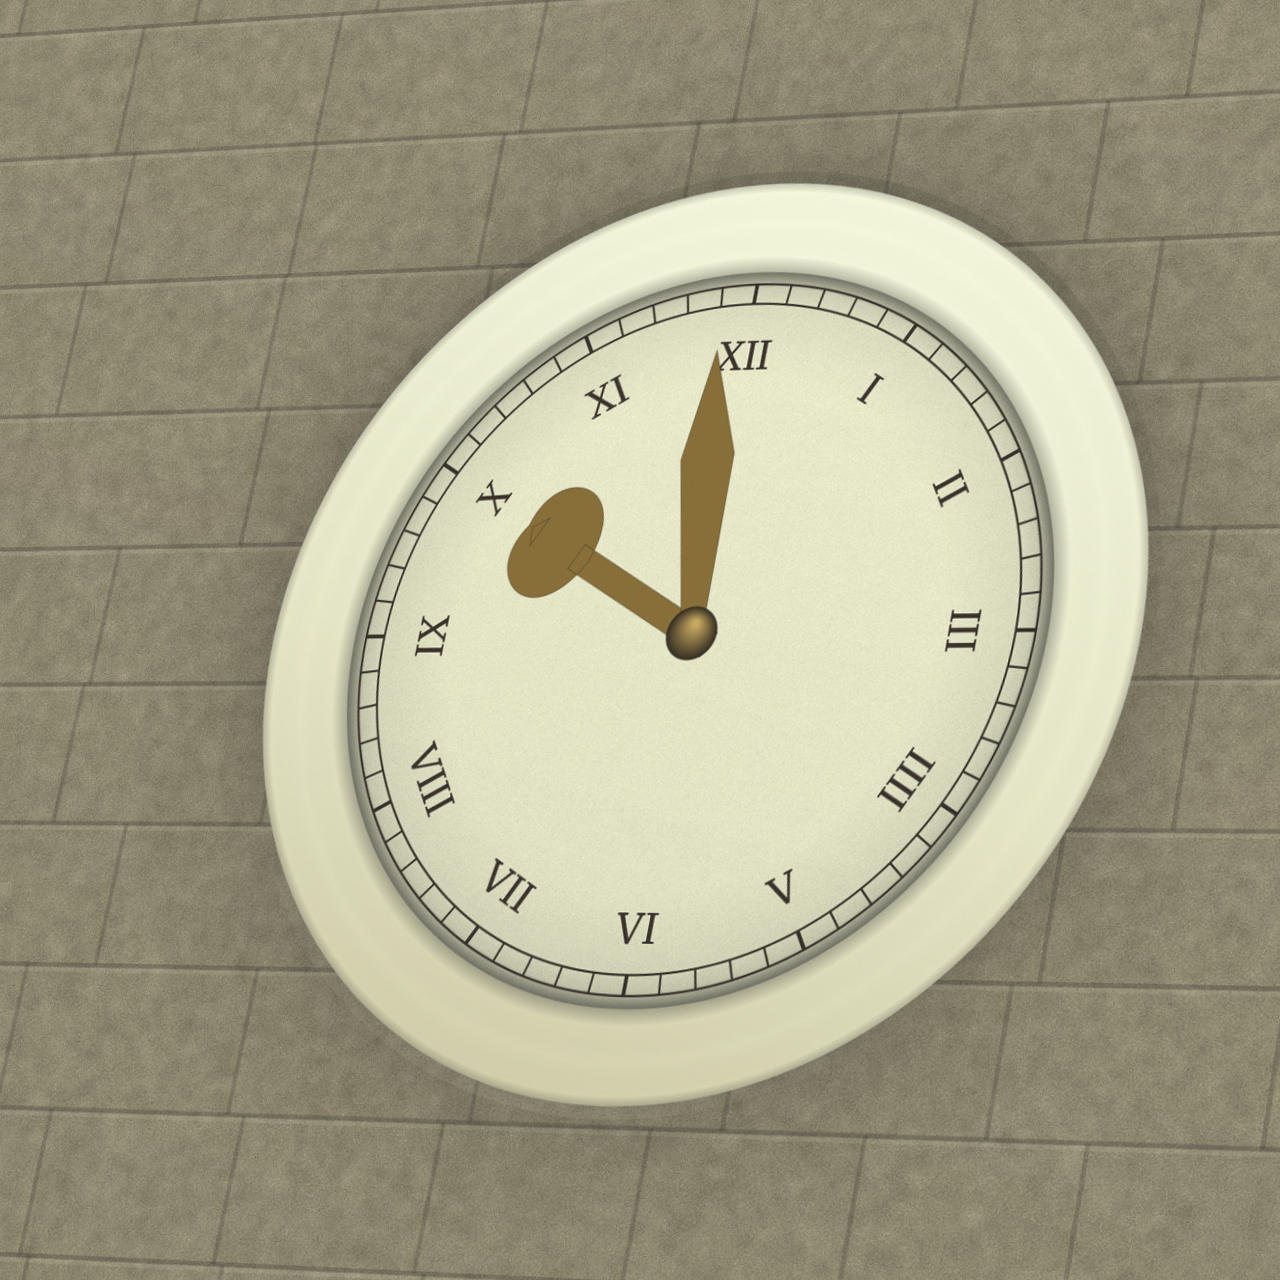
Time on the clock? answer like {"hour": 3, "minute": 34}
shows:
{"hour": 9, "minute": 59}
